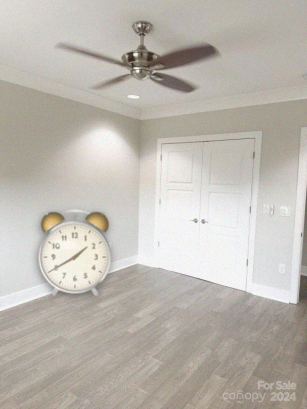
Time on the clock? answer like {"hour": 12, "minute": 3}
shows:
{"hour": 1, "minute": 40}
